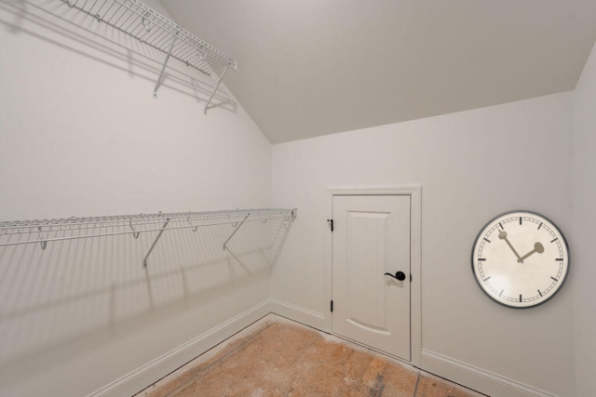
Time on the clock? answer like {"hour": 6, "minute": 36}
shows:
{"hour": 1, "minute": 54}
